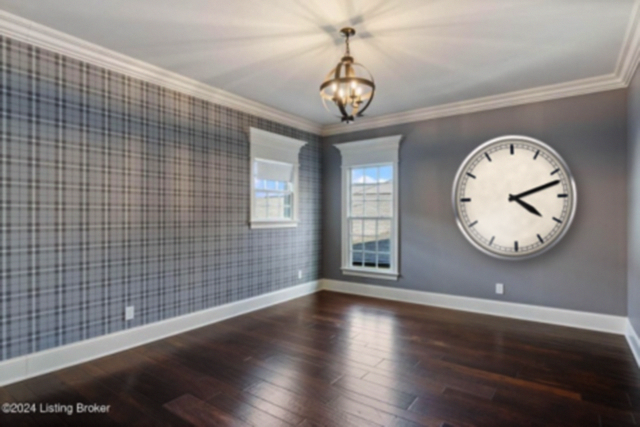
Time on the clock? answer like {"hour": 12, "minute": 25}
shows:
{"hour": 4, "minute": 12}
